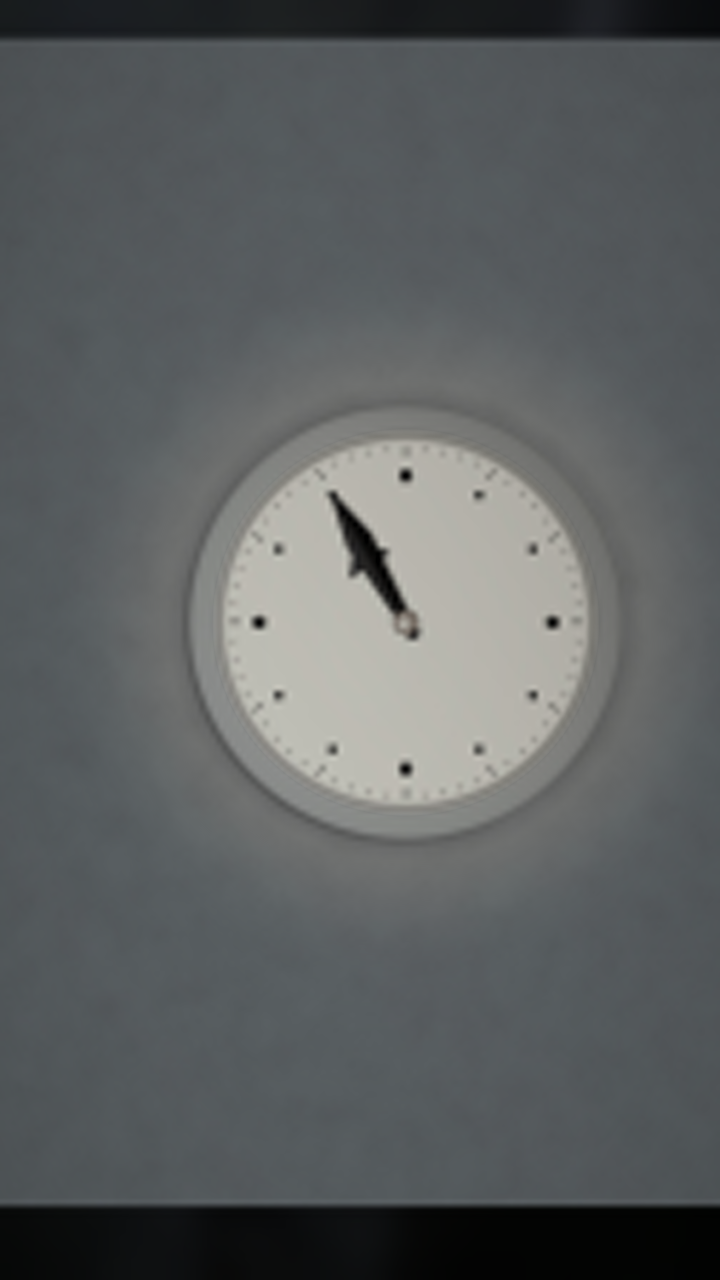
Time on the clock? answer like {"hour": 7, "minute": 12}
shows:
{"hour": 10, "minute": 55}
